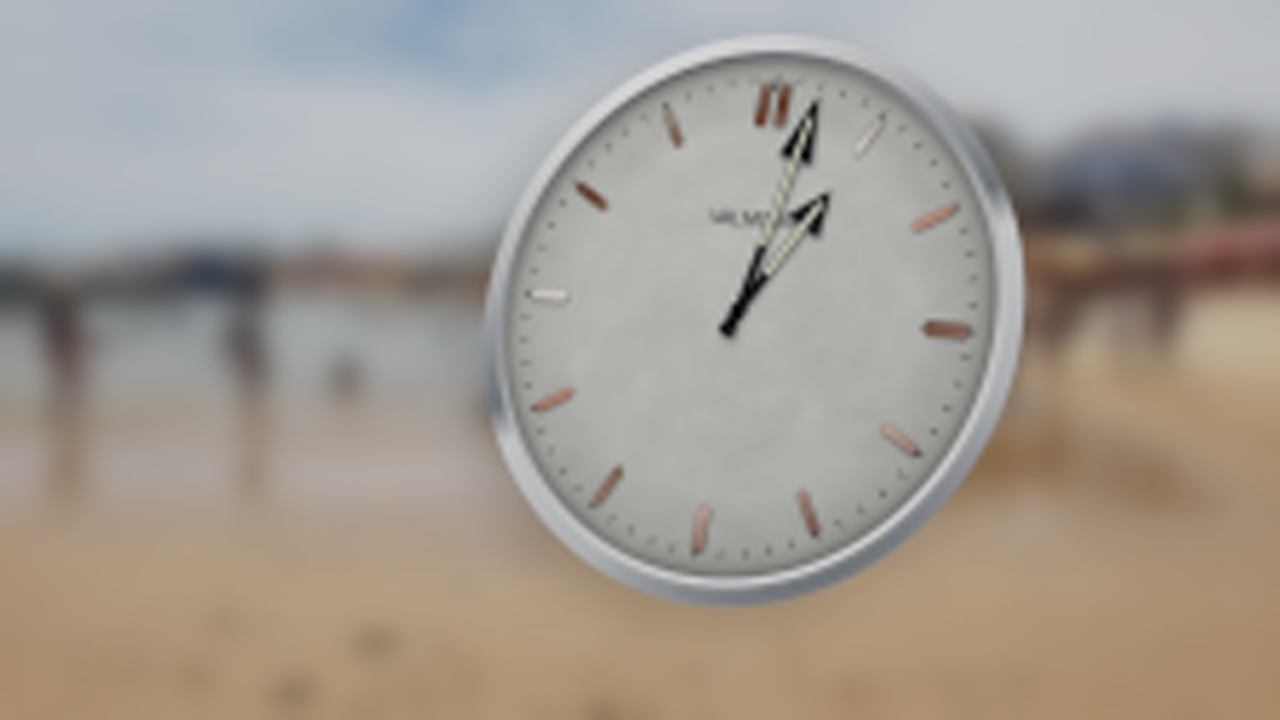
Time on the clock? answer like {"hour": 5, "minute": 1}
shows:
{"hour": 1, "minute": 2}
